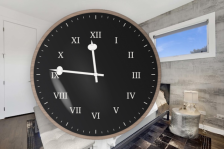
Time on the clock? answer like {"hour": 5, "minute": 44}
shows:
{"hour": 11, "minute": 46}
